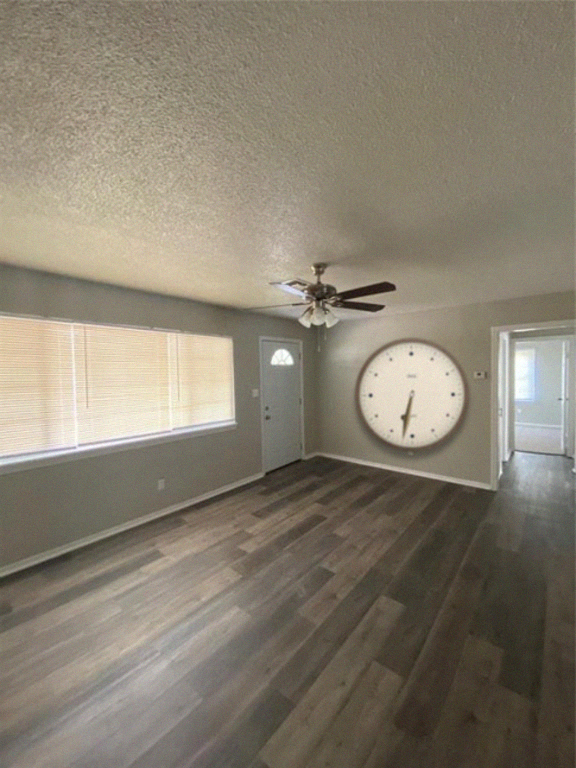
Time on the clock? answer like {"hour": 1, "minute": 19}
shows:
{"hour": 6, "minute": 32}
